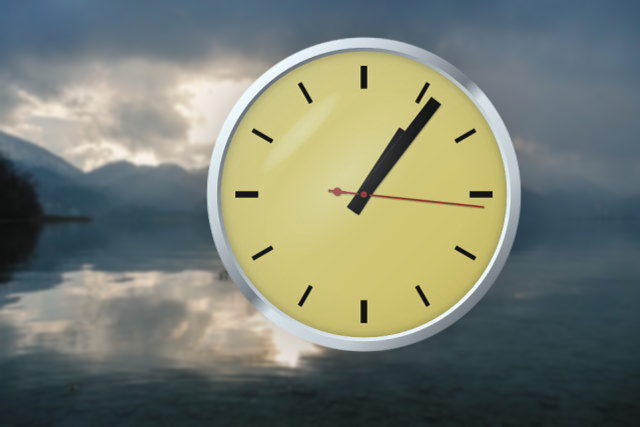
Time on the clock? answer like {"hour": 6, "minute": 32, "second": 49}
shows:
{"hour": 1, "minute": 6, "second": 16}
